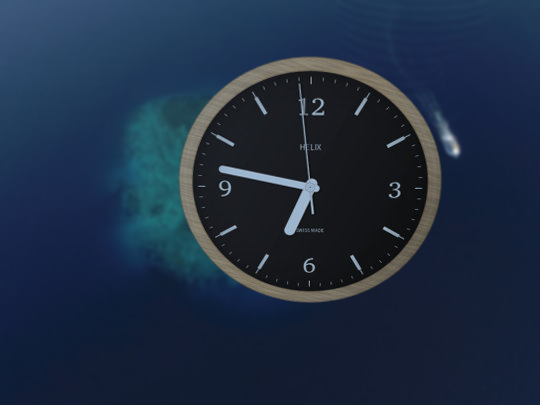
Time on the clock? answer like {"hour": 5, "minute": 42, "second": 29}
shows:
{"hour": 6, "minute": 46, "second": 59}
